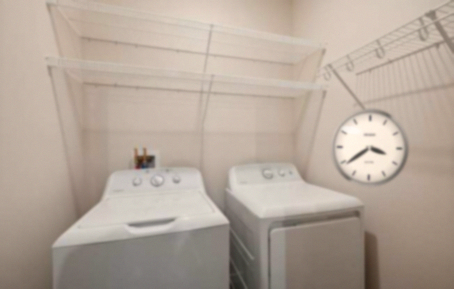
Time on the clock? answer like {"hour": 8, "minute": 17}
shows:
{"hour": 3, "minute": 39}
